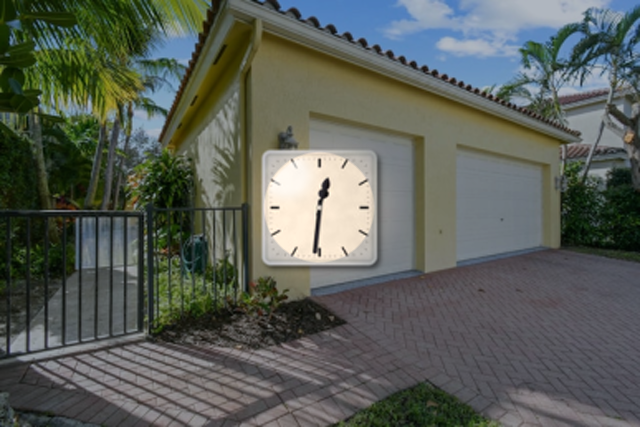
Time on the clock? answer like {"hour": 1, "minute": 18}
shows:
{"hour": 12, "minute": 31}
